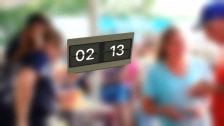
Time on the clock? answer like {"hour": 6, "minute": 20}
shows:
{"hour": 2, "minute": 13}
